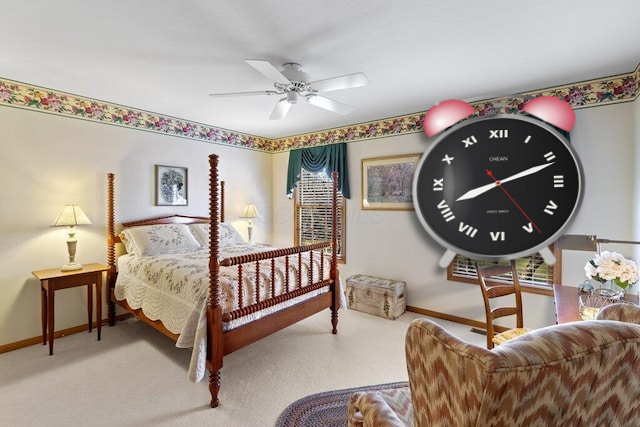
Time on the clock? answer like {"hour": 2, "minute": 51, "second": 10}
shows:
{"hour": 8, "minute": 11, "second": 24}
